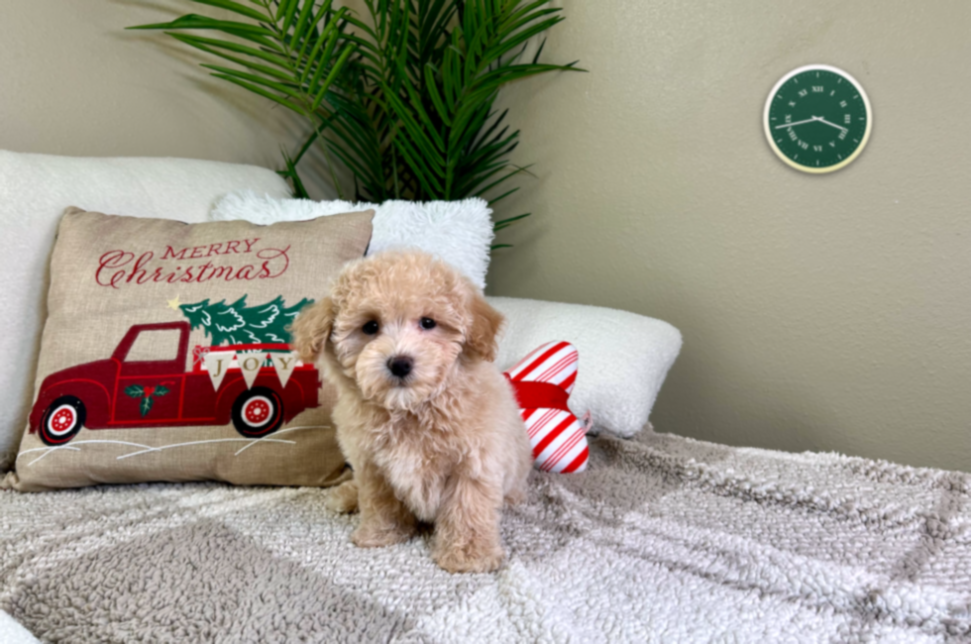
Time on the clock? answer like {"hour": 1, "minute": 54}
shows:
{"hour": 3, "minute": 43}
